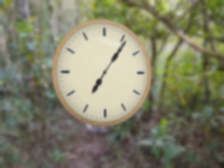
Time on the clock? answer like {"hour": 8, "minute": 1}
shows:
{"hour": 7, "minute": 6}
